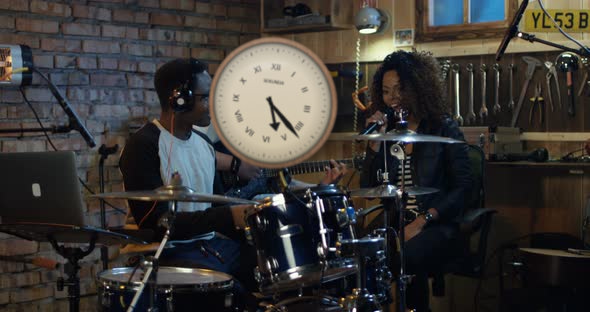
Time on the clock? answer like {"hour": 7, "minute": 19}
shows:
{"hour": 5, "minute": 22}
